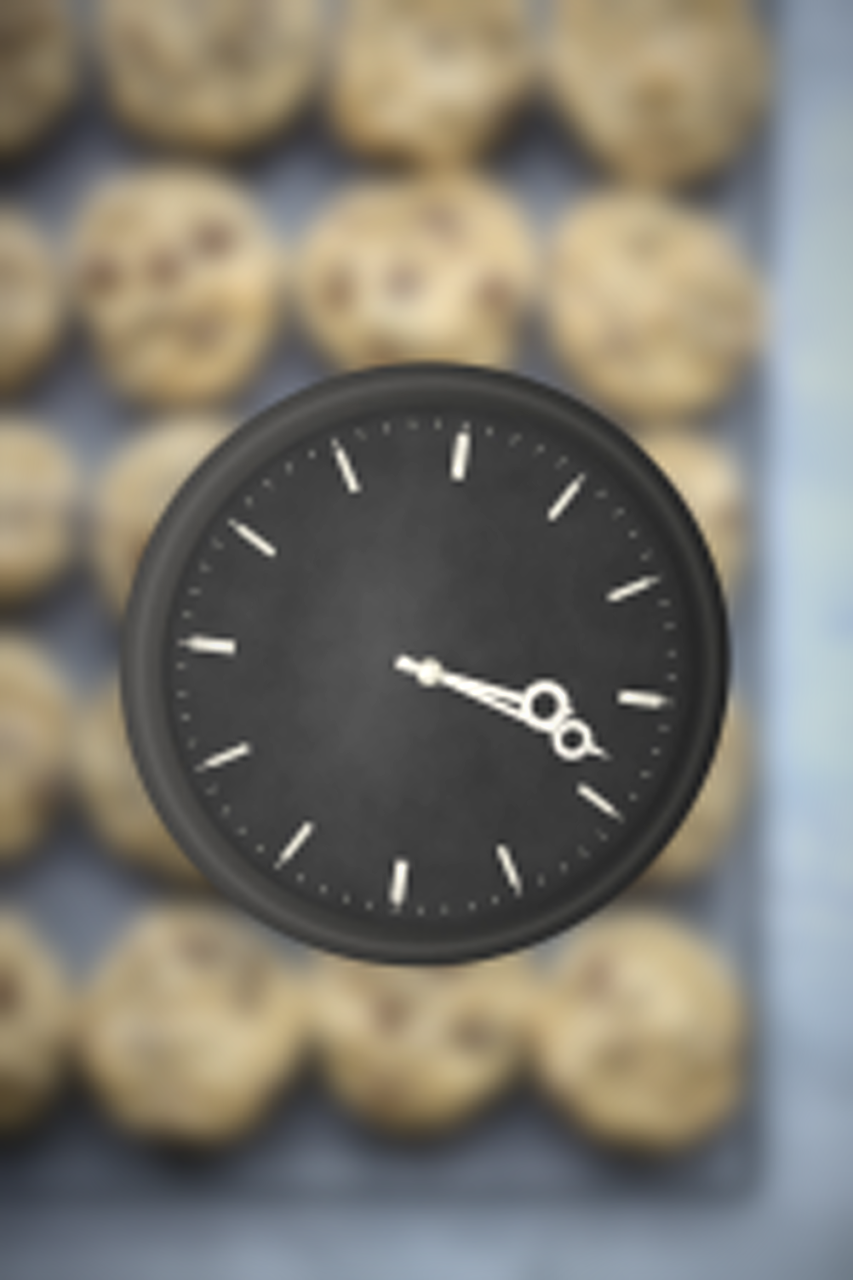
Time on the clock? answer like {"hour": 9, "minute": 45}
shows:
{"hour": 3, "minute": 18}
